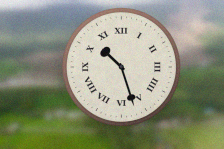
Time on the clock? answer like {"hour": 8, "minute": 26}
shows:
{"hour": 10, "minute": 27}
